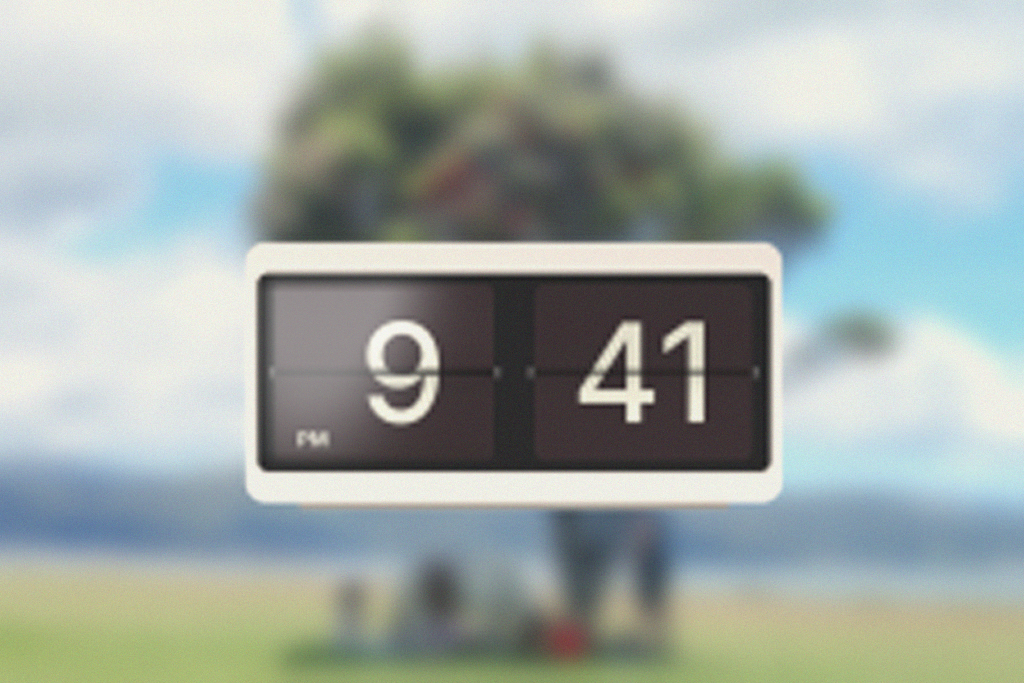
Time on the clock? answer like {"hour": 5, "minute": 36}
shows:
{"hour": 9, "minute": 41}
